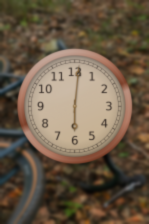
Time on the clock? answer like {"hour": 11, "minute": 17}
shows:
{"hour": 6, "minute": 1}
